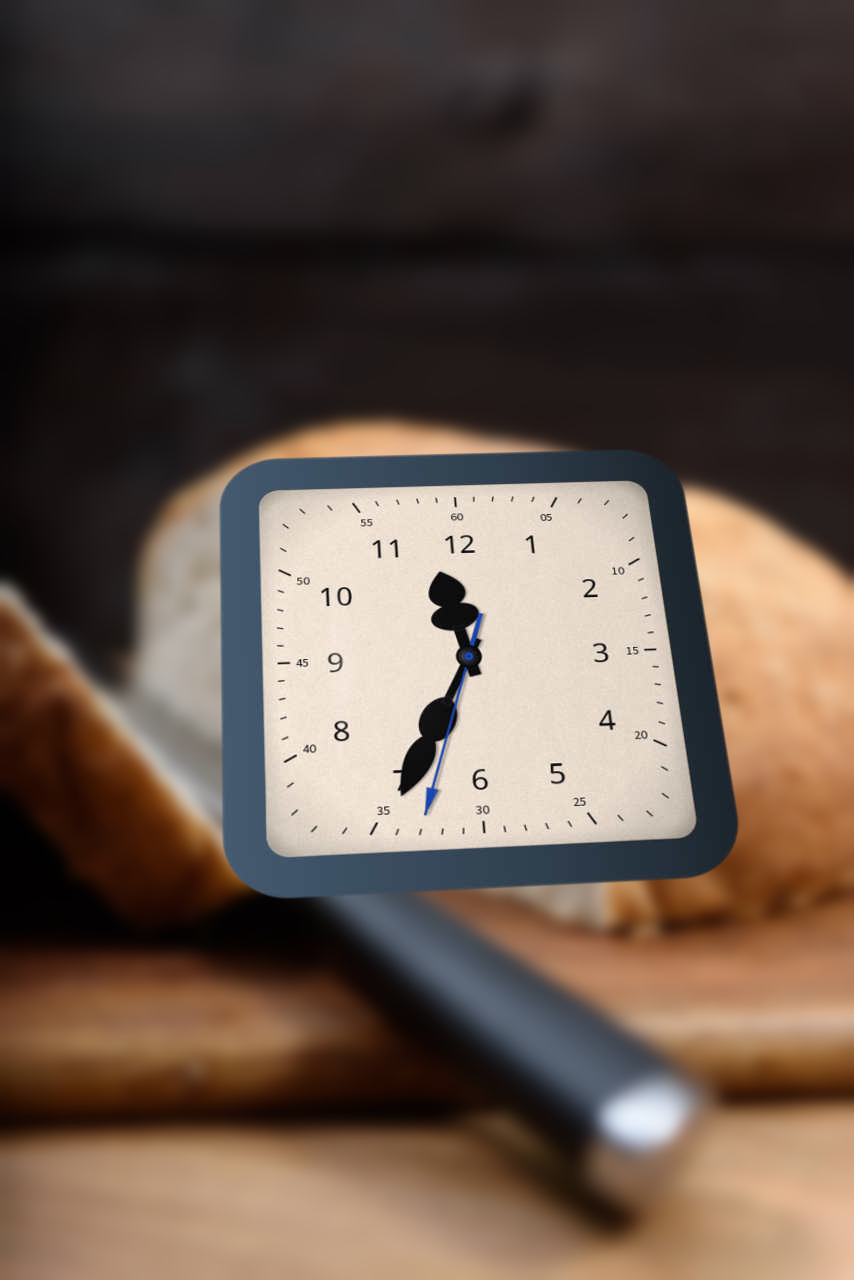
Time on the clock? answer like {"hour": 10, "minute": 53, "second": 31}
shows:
{"hour": 11, "minute": 34, "second": 33}
